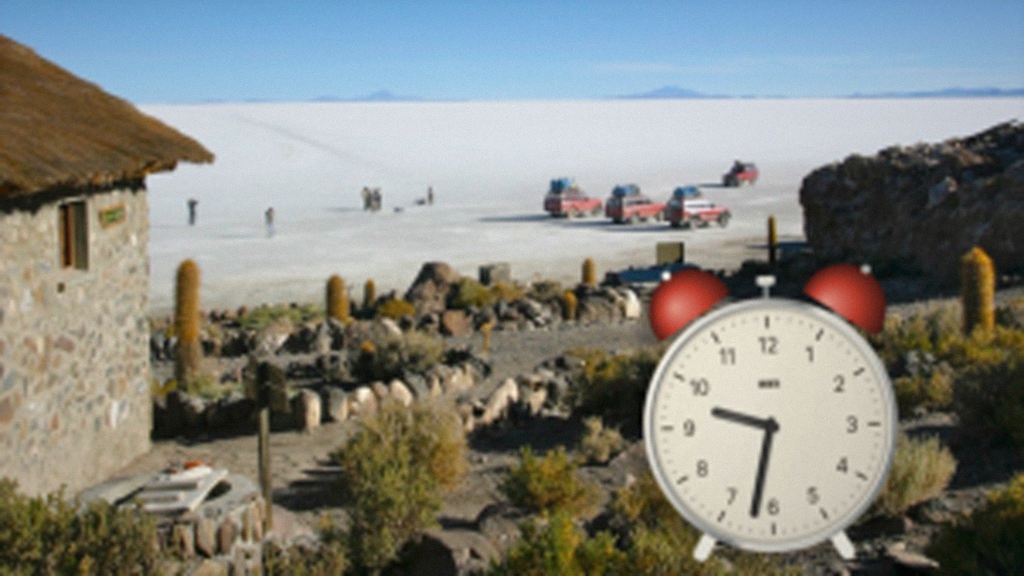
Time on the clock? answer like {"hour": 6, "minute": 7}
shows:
{"hour": 9, "minute": 32}
